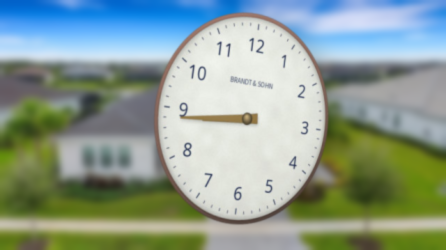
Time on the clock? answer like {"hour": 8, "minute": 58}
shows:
{"hour": 8, "minute": 44}
